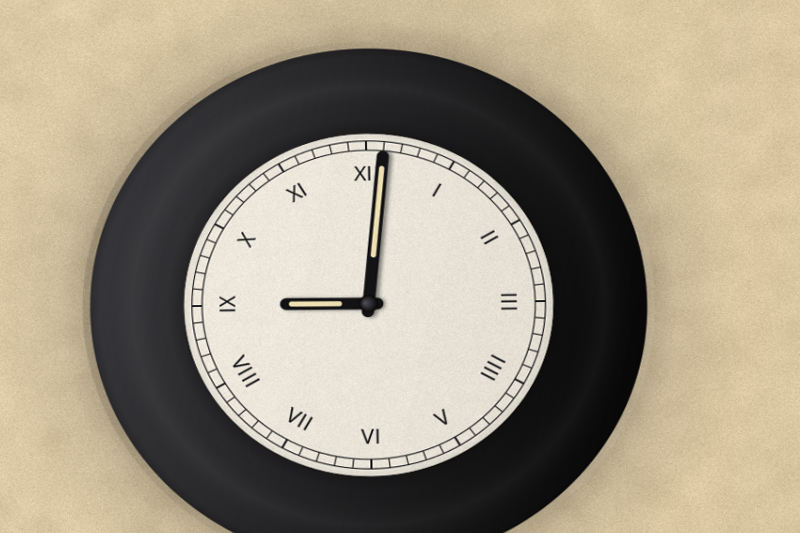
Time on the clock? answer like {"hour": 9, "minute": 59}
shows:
{"hour": 9, "minute": 1}
